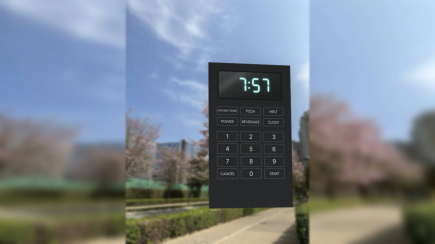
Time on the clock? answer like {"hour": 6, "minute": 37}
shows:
{"hour": 7, "minute": 57}
